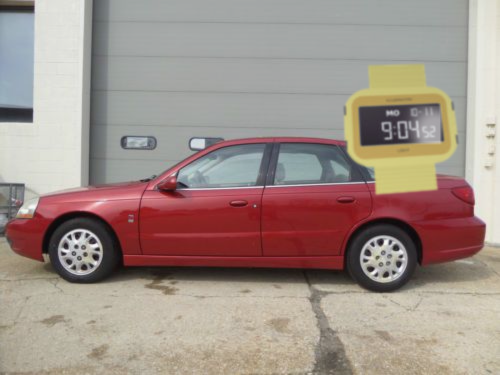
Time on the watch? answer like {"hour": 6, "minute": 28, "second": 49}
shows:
{"hour": 9, "minute": 4, "second": 52}
